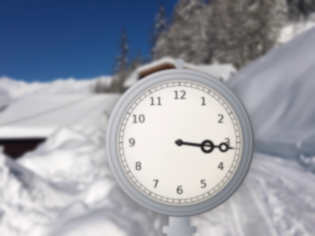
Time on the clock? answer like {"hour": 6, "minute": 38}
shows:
{"hour": 3, "minute": 16}
